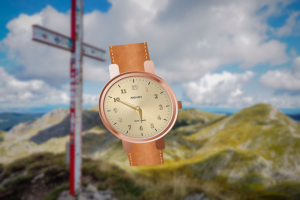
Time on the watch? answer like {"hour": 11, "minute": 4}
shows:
{"hour": 5, "minute": 50}
